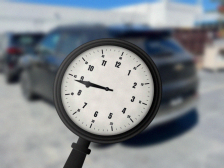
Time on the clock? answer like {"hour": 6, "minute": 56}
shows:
{"hour": 8, "minute": 44}
